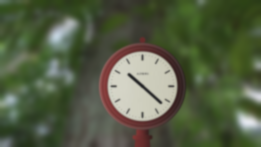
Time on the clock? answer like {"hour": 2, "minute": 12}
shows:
{"hour": 10, "minute": 22}
